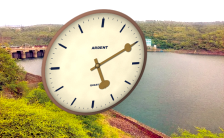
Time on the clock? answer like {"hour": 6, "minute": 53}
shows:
{"hour": 5, "minute": 10}
